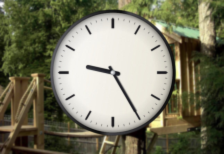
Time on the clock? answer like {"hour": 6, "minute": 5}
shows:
{"hour": 9, "minute": 25}
